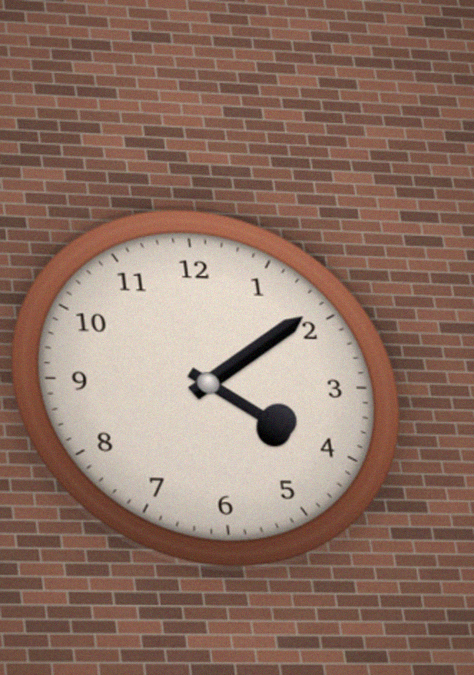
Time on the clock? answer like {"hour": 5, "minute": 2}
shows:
{"hour": 4, "minute": 9}
